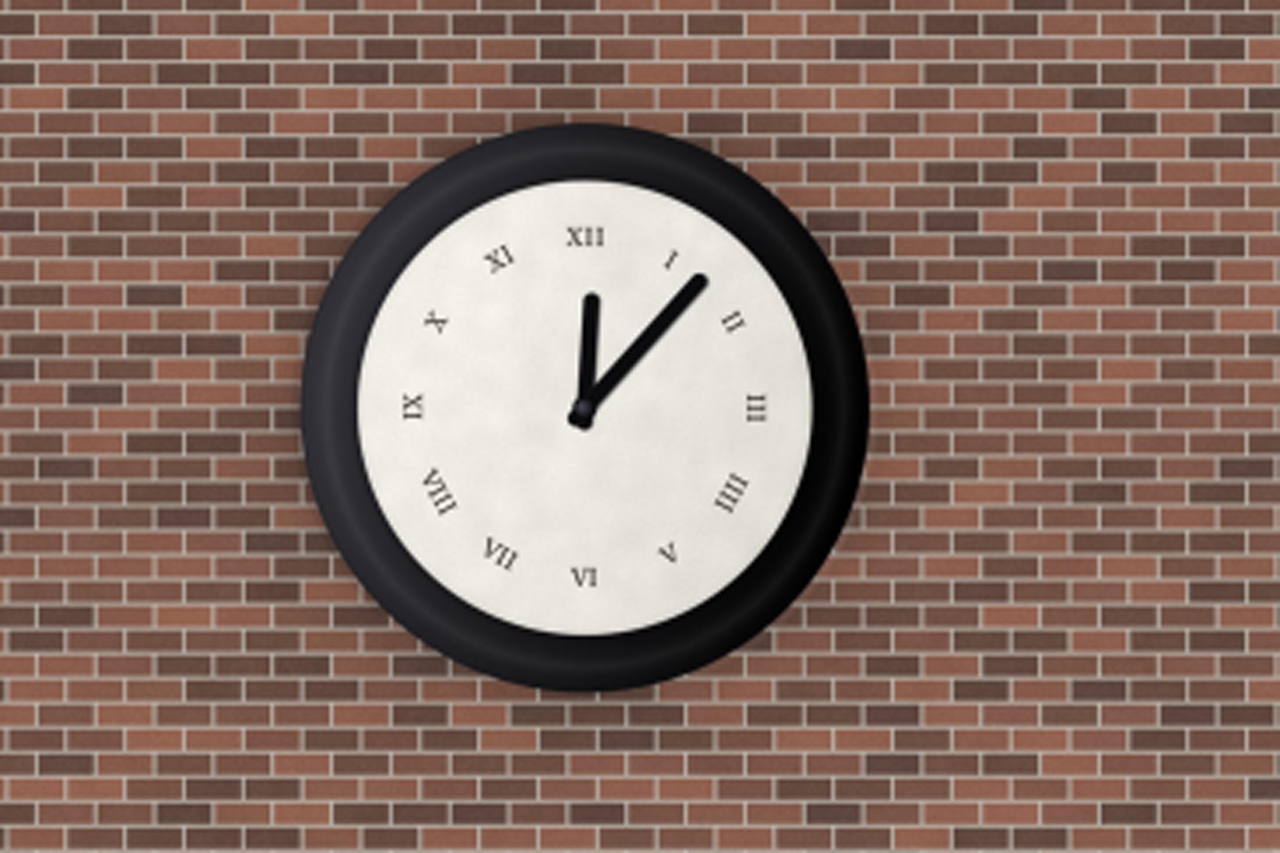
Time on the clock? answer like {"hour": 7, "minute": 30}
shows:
{"hour": 12, "minute": 7}
